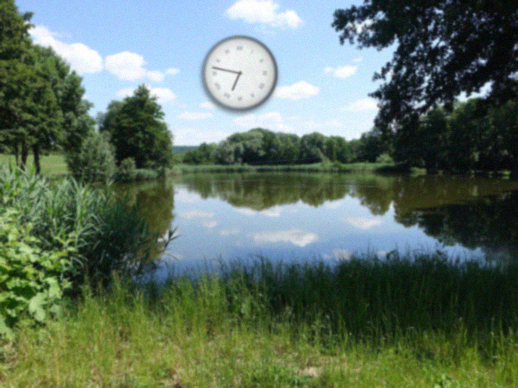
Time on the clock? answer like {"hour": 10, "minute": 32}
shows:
{"hour": 6, "minute": 47}
